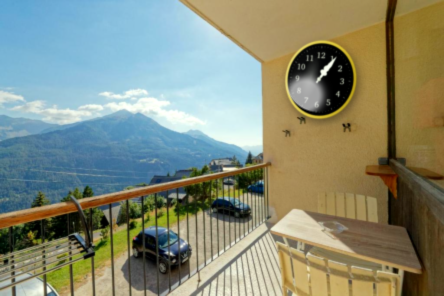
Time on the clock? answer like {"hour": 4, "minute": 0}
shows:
{"hour": 1, "minute": 6}
